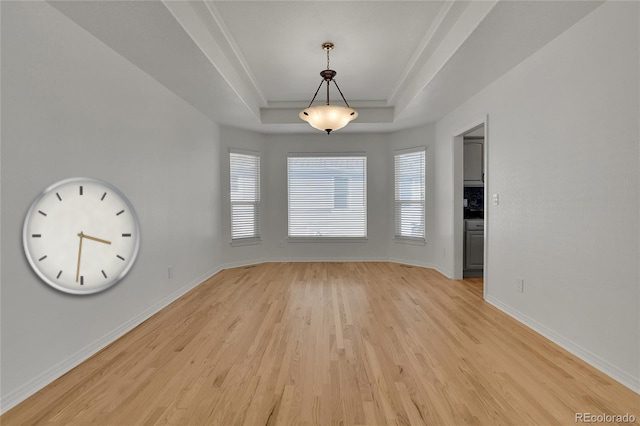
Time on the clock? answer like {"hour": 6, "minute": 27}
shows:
{"hour": 3, "minute": 31}
